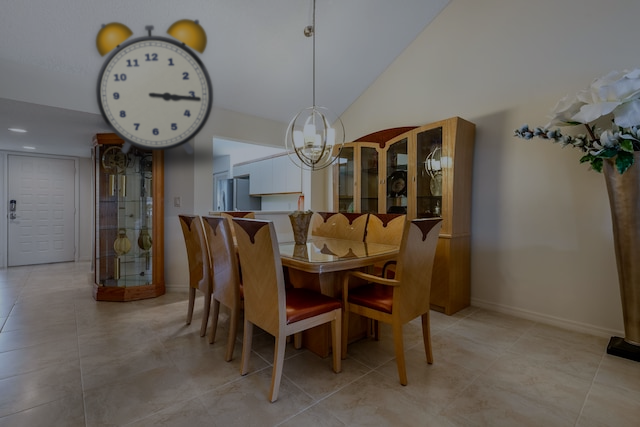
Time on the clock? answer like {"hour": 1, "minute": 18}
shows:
{"hour": 3, "minute": 16}
